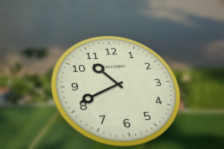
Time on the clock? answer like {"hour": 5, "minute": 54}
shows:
{"hour": 10, "minute": 41}
